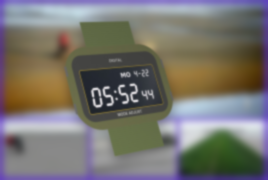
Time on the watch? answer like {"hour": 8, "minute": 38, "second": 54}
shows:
{"hour": 5, "minute": 52, "second": 44}
